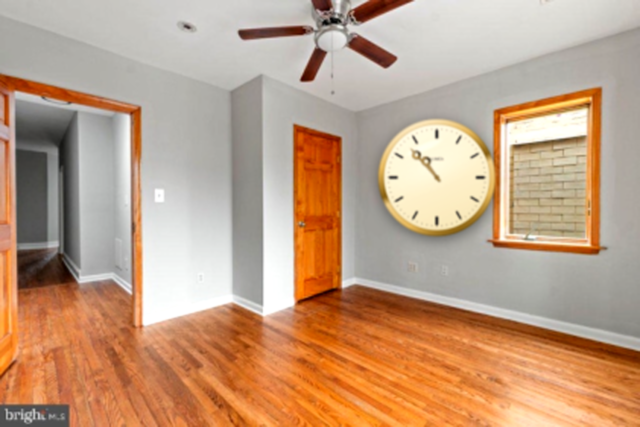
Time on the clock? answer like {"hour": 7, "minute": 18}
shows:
{"hour": 10, "minute": 53}
